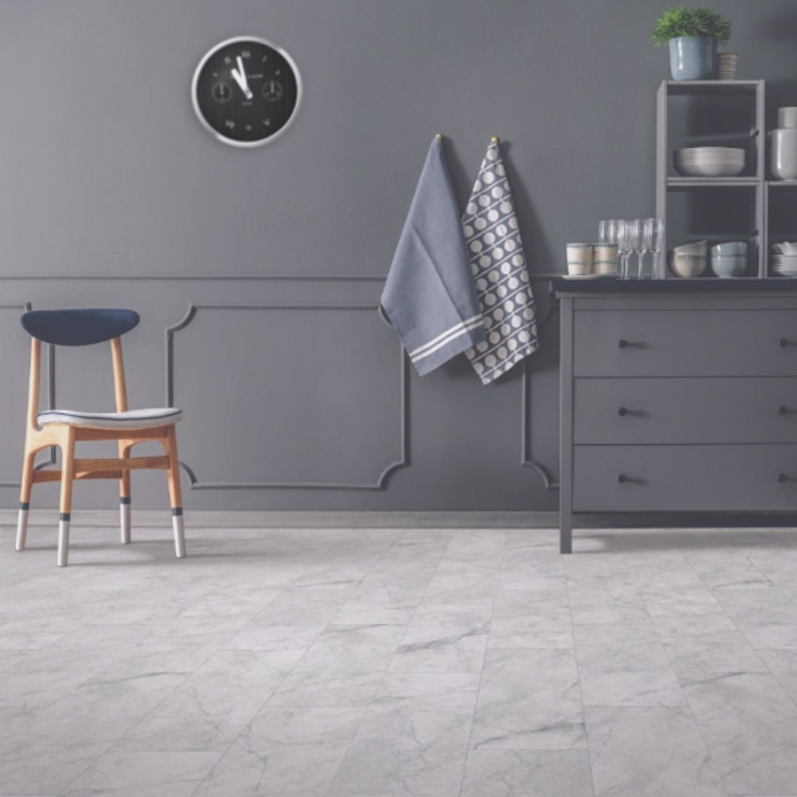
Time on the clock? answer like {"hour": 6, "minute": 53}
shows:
{"hour": 10, "minute": 58}
